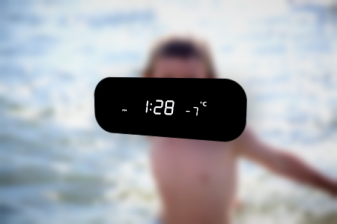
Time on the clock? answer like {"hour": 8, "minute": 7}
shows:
{"hour": 1, "minute": 28}
